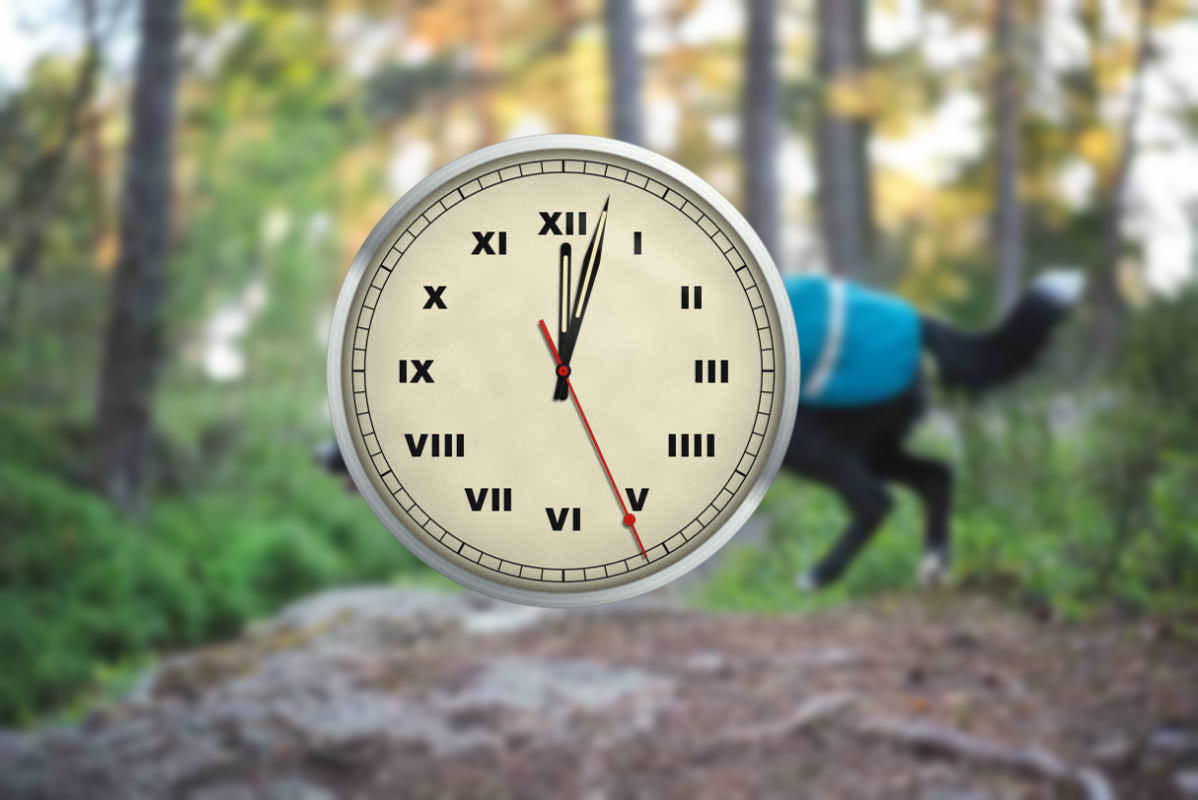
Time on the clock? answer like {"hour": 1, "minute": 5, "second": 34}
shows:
{"hour": 12, "minute": 2, "second": 26}
